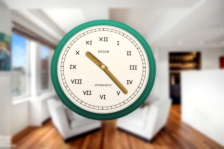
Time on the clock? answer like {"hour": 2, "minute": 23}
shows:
{"hour": 10, "minute": 23}
